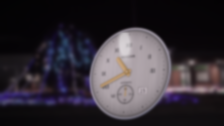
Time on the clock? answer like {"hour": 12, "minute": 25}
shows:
{"hour": 10, "minute": 41}
